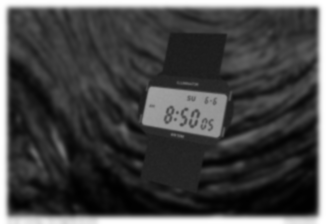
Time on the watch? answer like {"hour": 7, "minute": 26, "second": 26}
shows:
{"hour": 8, "minute": 50, "second": 5}
